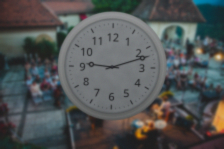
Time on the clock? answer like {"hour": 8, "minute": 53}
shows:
{"hour": 9, "minute": 12}
